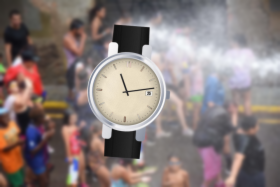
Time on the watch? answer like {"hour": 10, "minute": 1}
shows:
{"hour": 11, "minute": 13}
